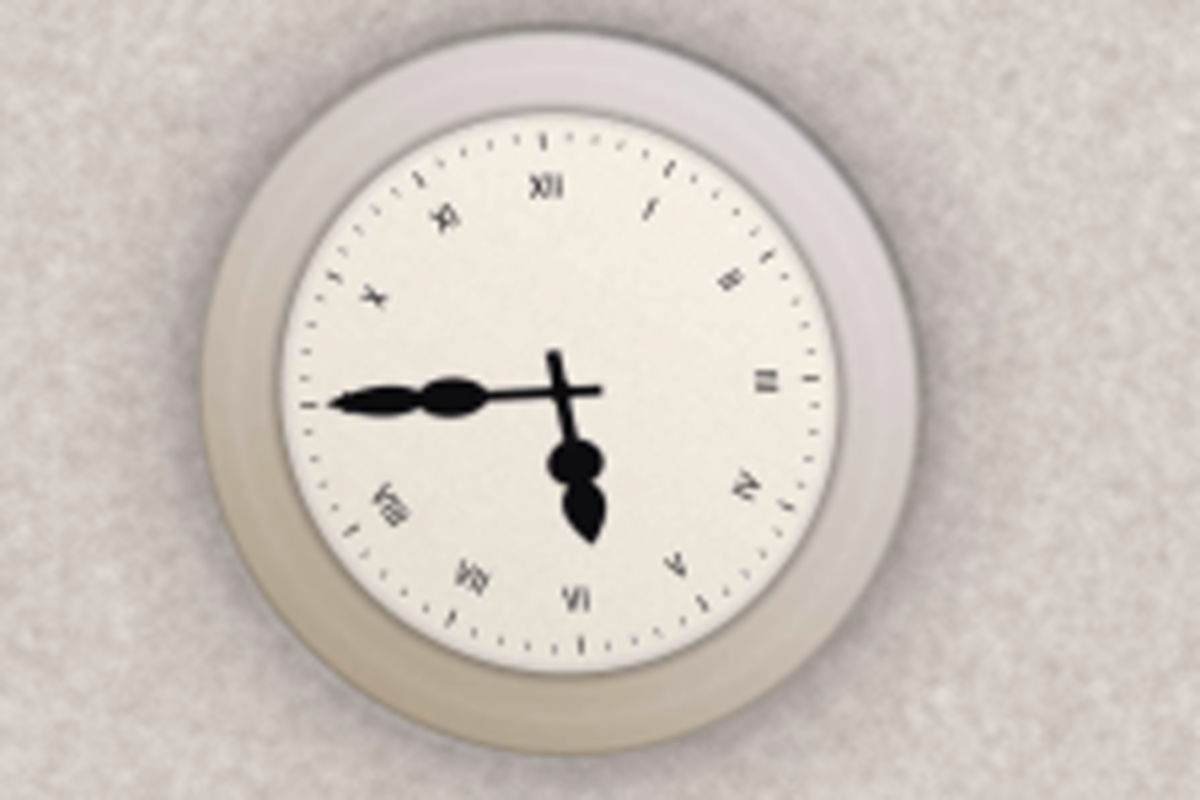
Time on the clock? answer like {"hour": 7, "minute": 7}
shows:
{"hour": 5, "minute": 45}
